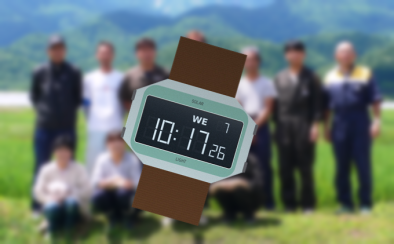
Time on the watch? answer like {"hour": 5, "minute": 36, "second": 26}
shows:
{"hour": 10, "minute": 17, "second": 26}
